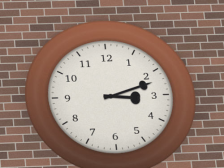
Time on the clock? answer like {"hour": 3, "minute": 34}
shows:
{"hour": 3, "minute": 12}
